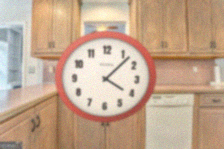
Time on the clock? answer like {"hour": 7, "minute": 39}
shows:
{"hour": 4, "minute": 7}
